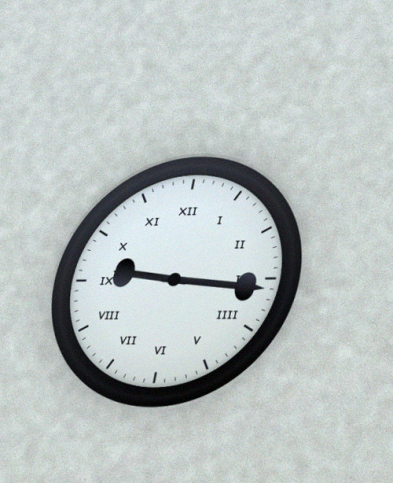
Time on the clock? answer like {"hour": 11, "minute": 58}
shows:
{"hour": 9, "minute": 16}
